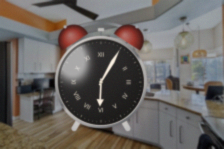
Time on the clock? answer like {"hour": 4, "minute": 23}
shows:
{"hour": 6, "minute": 5}
